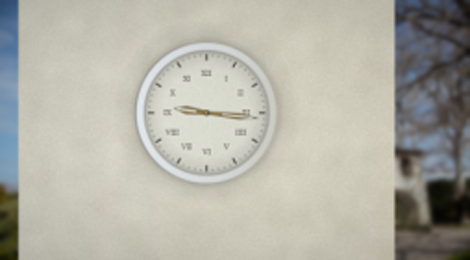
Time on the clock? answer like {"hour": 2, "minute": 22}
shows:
{"hour": 9, "minute": 16}
